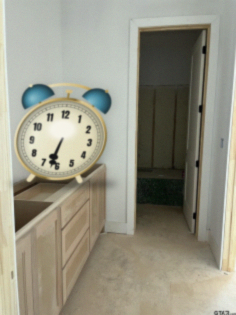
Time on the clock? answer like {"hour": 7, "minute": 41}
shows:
{"hour": 6, "minute": 32}
